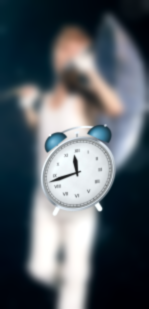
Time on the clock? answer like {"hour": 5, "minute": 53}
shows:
{"hour": 11, "minute": 43}
